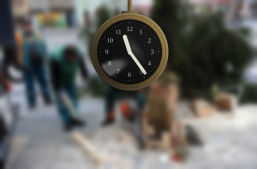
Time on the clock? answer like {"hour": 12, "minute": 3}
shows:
{"hour": 11, "minute": 24}
